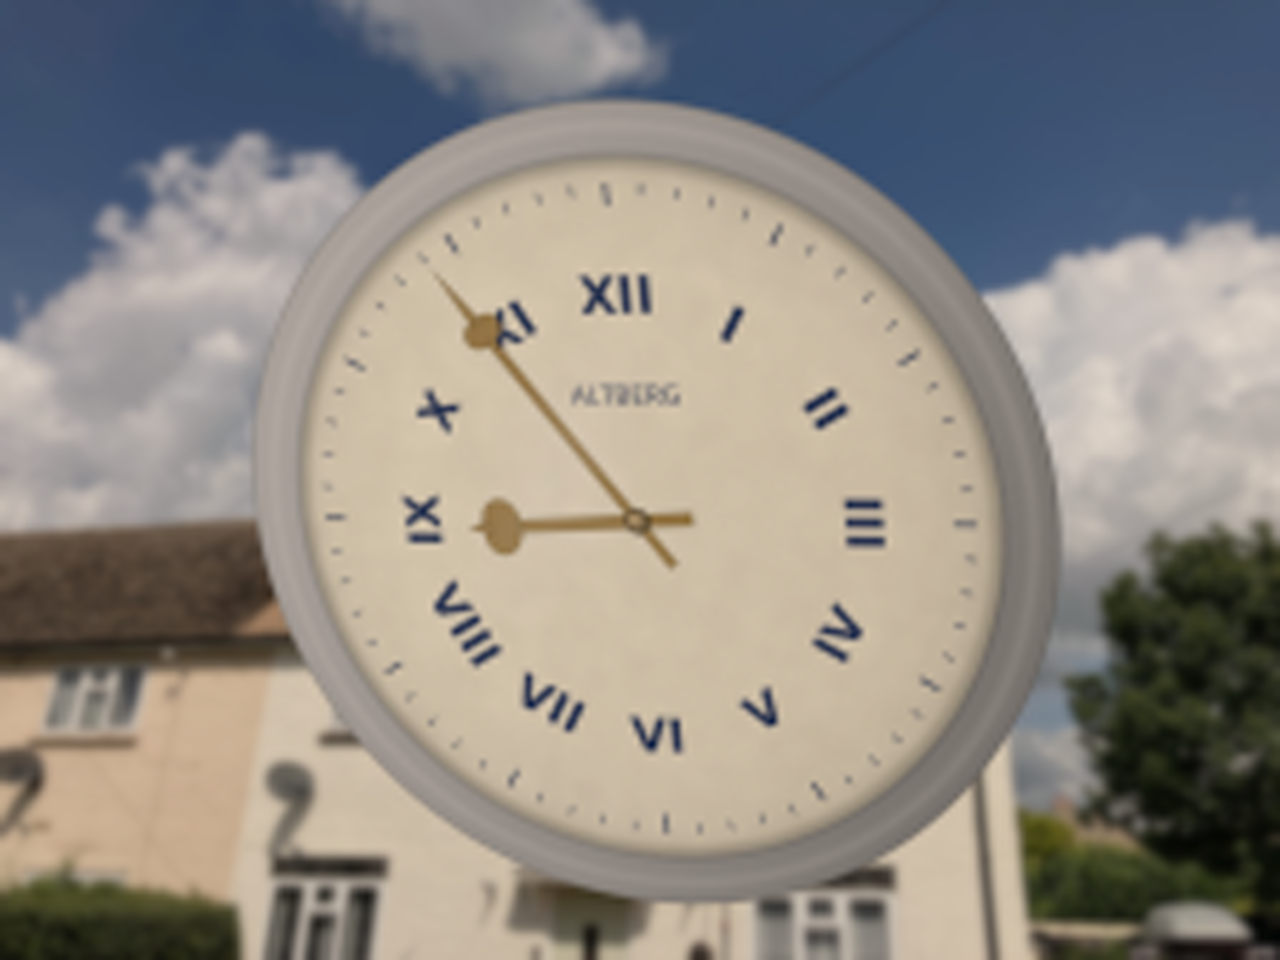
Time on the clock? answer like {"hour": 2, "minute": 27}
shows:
{"hour": 8, "minute": 54}
